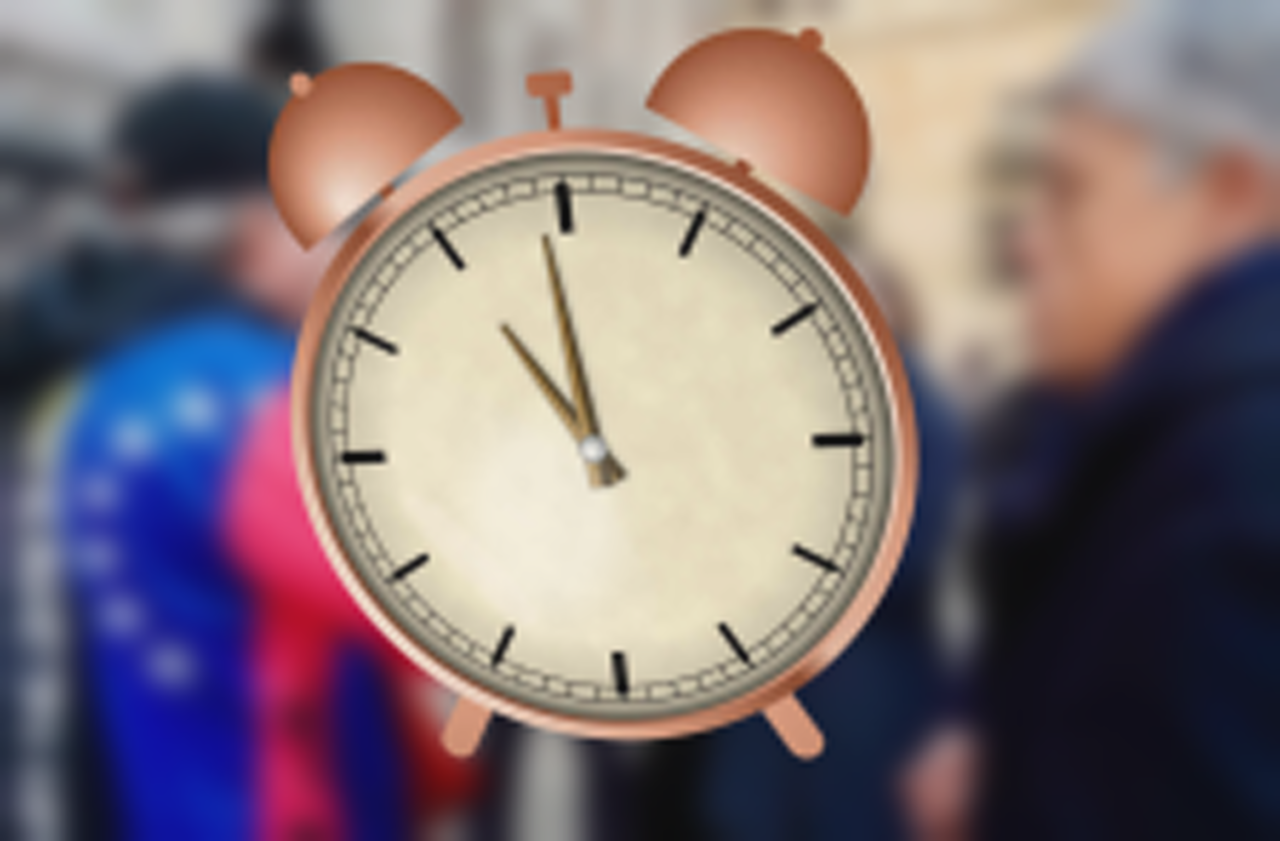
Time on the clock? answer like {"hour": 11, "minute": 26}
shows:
{"hour": 10, "minute": 59}
